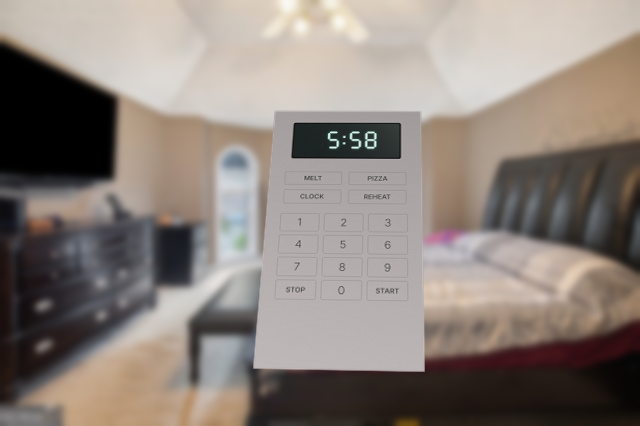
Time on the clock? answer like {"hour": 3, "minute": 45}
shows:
{"hour": 5, "minute": 58}
